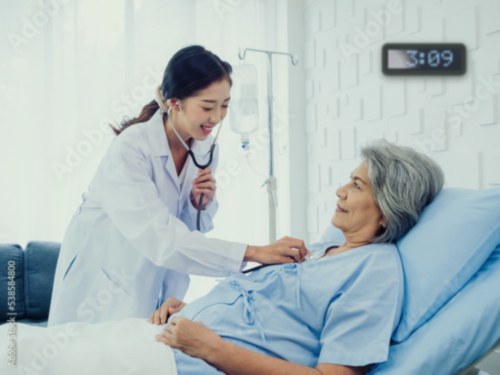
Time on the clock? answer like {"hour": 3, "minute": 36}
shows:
{"hour": 3, "minute": 9}
